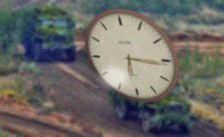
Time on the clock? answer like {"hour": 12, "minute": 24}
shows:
{"hour": 6, "minute": 16}
